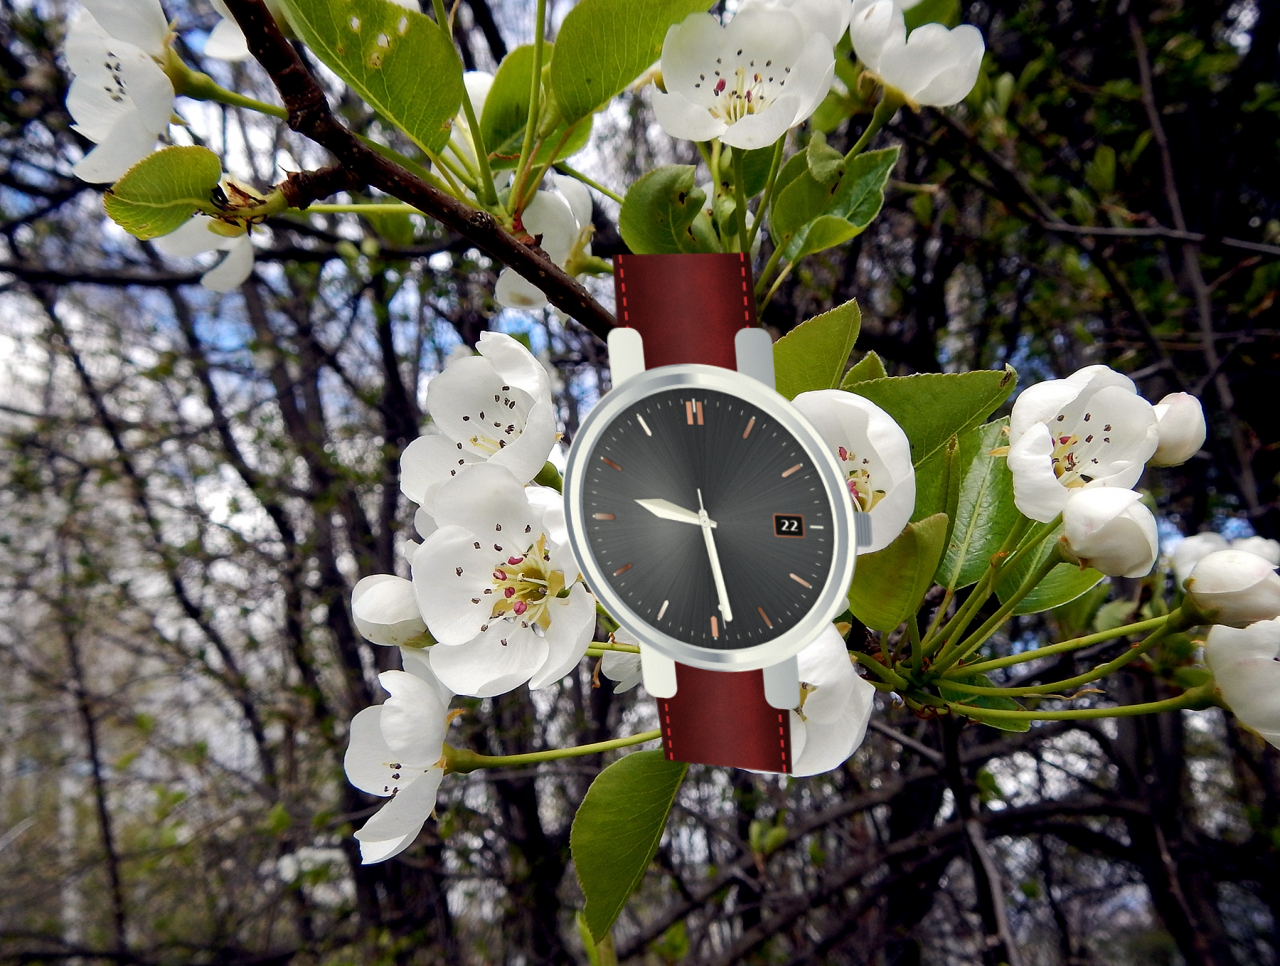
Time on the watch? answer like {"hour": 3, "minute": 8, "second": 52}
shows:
{"hour": 9, "minute": 28, "second": 29}
